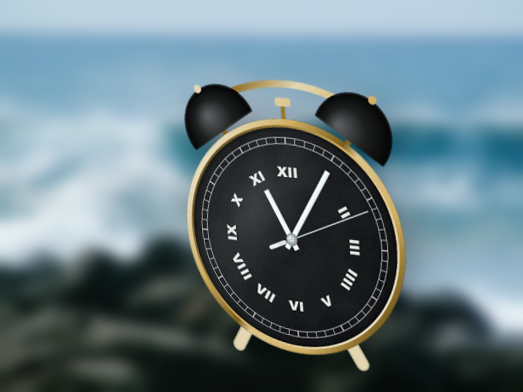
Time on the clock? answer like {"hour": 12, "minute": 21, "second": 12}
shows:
{"hour": 11, "minute": 5, "second": 11}
